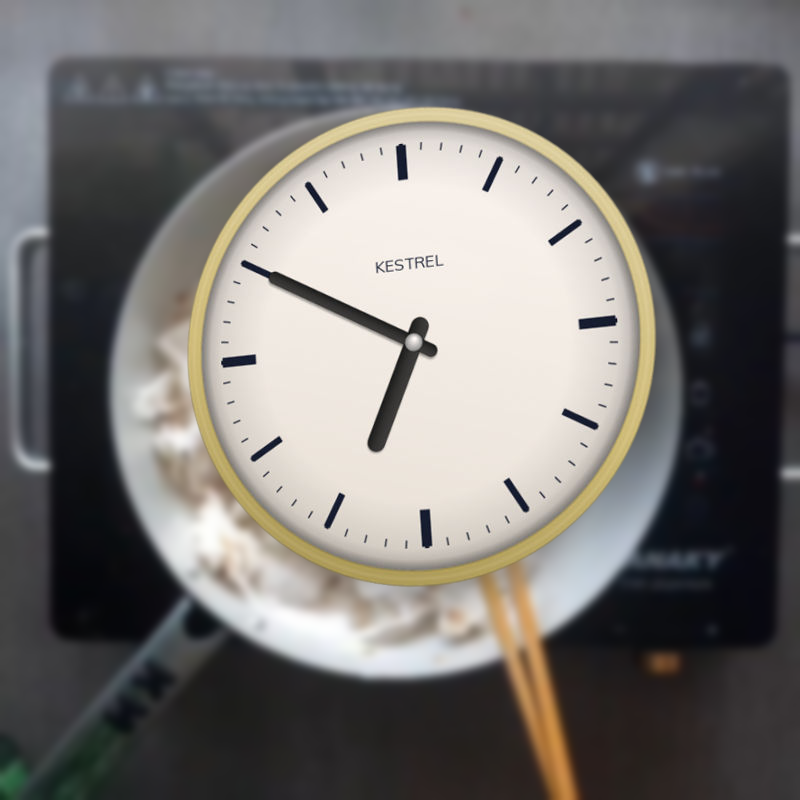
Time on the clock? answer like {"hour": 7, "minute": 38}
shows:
{"hour": 6, "minute": 50}
